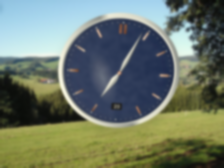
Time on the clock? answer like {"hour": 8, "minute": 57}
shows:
{"hour": 7, "minute": 4}
